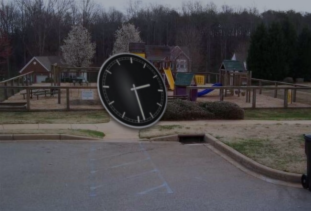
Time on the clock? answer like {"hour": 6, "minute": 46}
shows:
{"hour": 2, "minute": 28}
